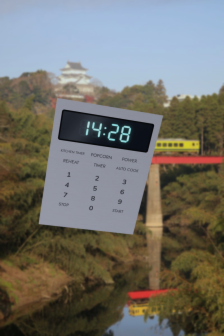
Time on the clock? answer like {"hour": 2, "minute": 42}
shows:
{"hour": 14, "minute": 28}
